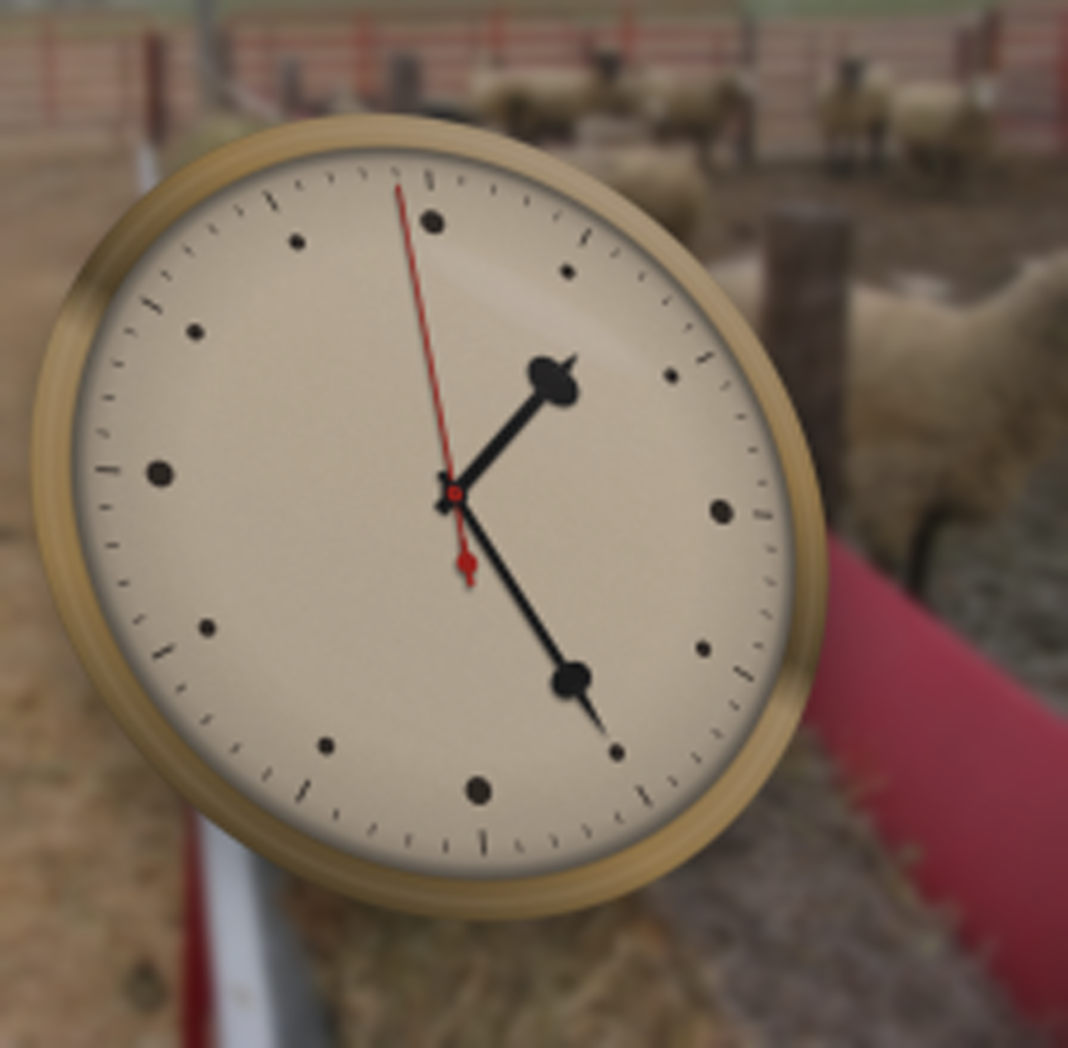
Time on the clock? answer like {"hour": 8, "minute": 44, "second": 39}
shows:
{"hour": 1, "minute": 24, "second": 59}
